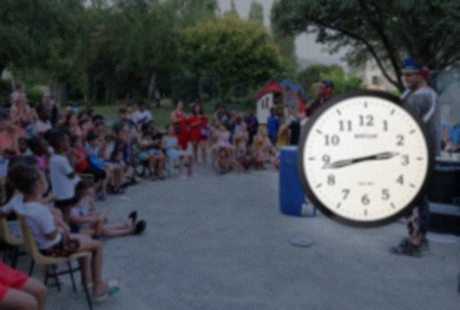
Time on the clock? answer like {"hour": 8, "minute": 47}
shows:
{"hour": 2, "minute": 43}
